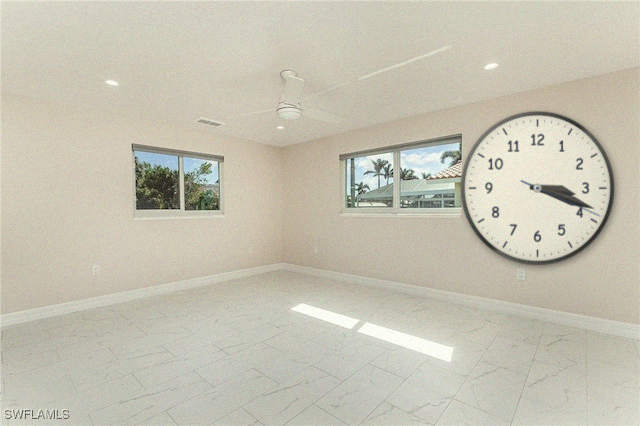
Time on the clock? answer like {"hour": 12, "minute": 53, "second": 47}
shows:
{"hour": 3, "minute": 18, "second": 19}
